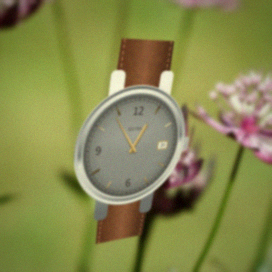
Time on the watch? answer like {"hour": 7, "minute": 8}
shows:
{"hour": 12, "minute": 54}
